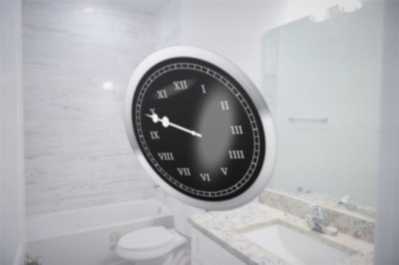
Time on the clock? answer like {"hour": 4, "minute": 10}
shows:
{"hour": 9, "minute": 49}
